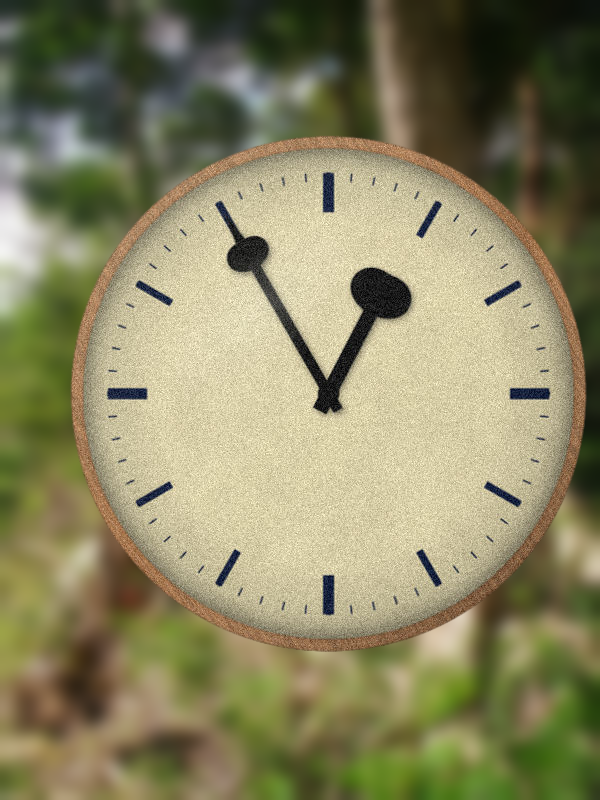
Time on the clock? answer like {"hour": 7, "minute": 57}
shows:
{"hour": 12, "minute": 55}
